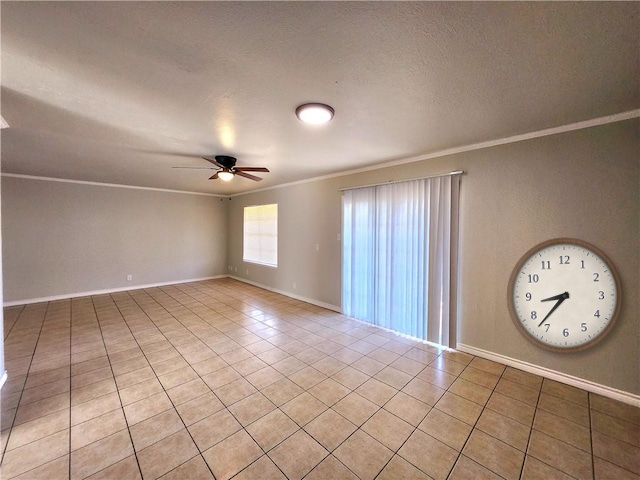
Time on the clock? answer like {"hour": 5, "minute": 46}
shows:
{"hour": 8, "minute": 37}
